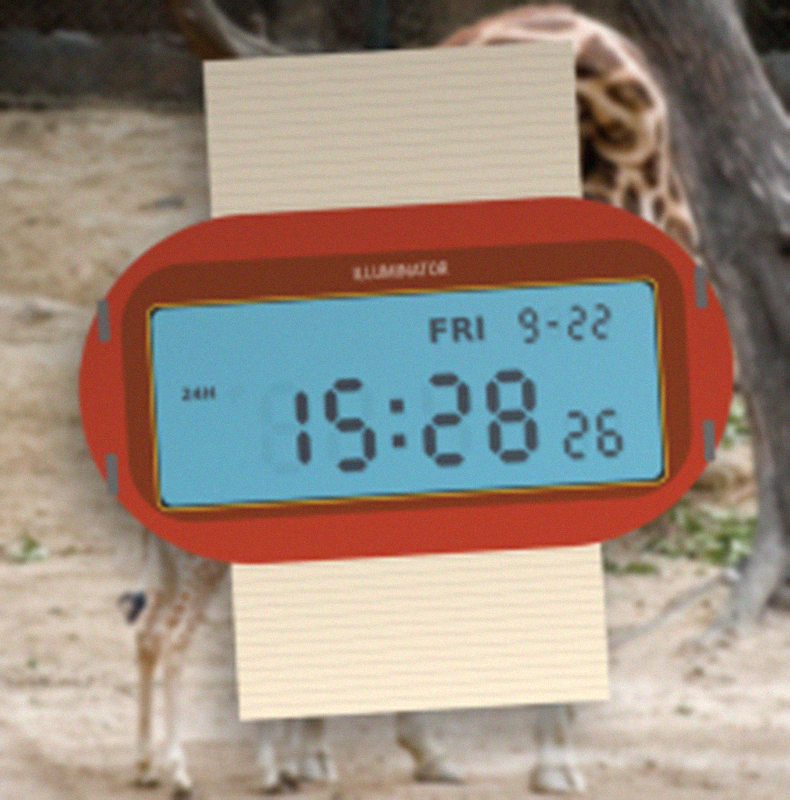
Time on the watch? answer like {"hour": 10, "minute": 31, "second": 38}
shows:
{"hour": 15, "minute": 28, "second": 26}
